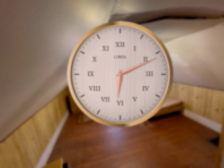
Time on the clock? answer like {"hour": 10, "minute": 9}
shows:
{"hour": 6, "minute": 11}
